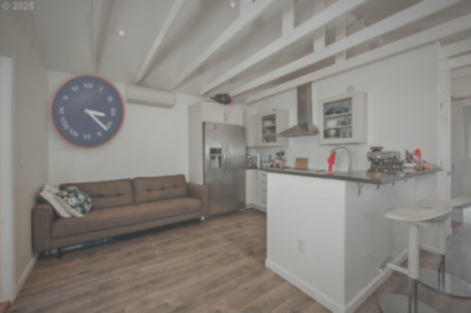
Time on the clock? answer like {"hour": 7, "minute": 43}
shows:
{"hour": 3, "minute": 22}
